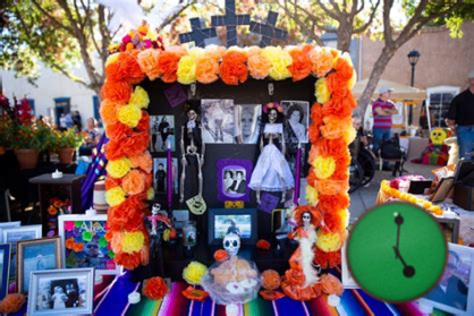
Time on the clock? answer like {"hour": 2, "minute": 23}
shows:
{"hour": 5, "minute": 1}
